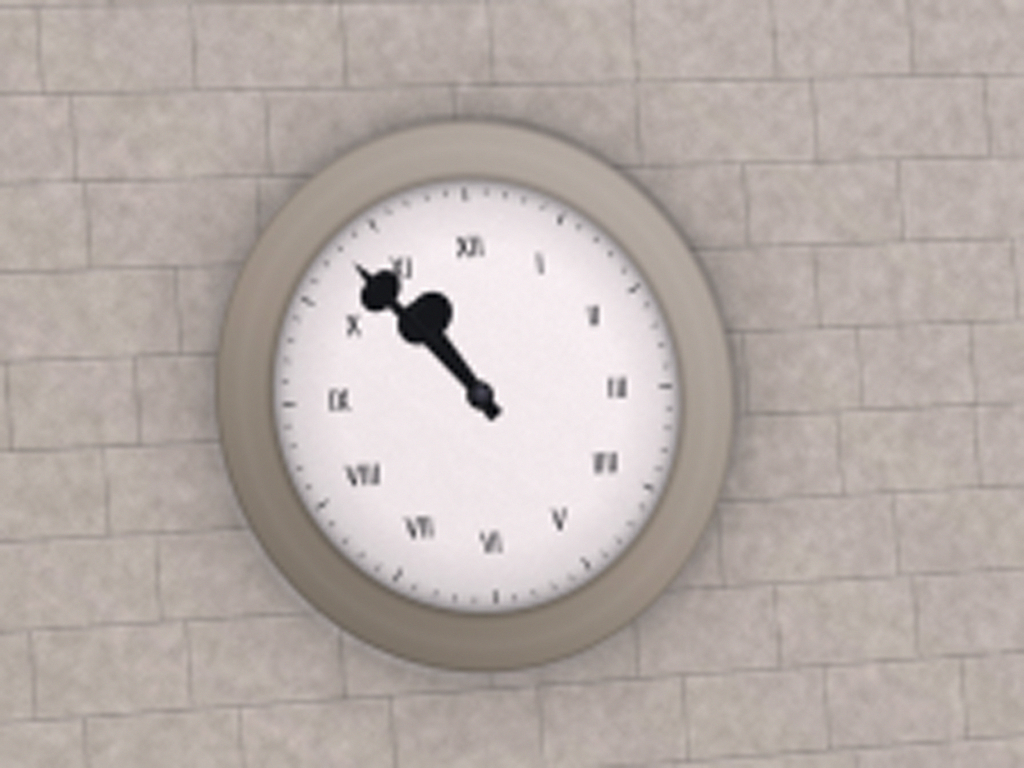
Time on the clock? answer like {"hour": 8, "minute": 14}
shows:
{"hour": 10, "minute": 53}
